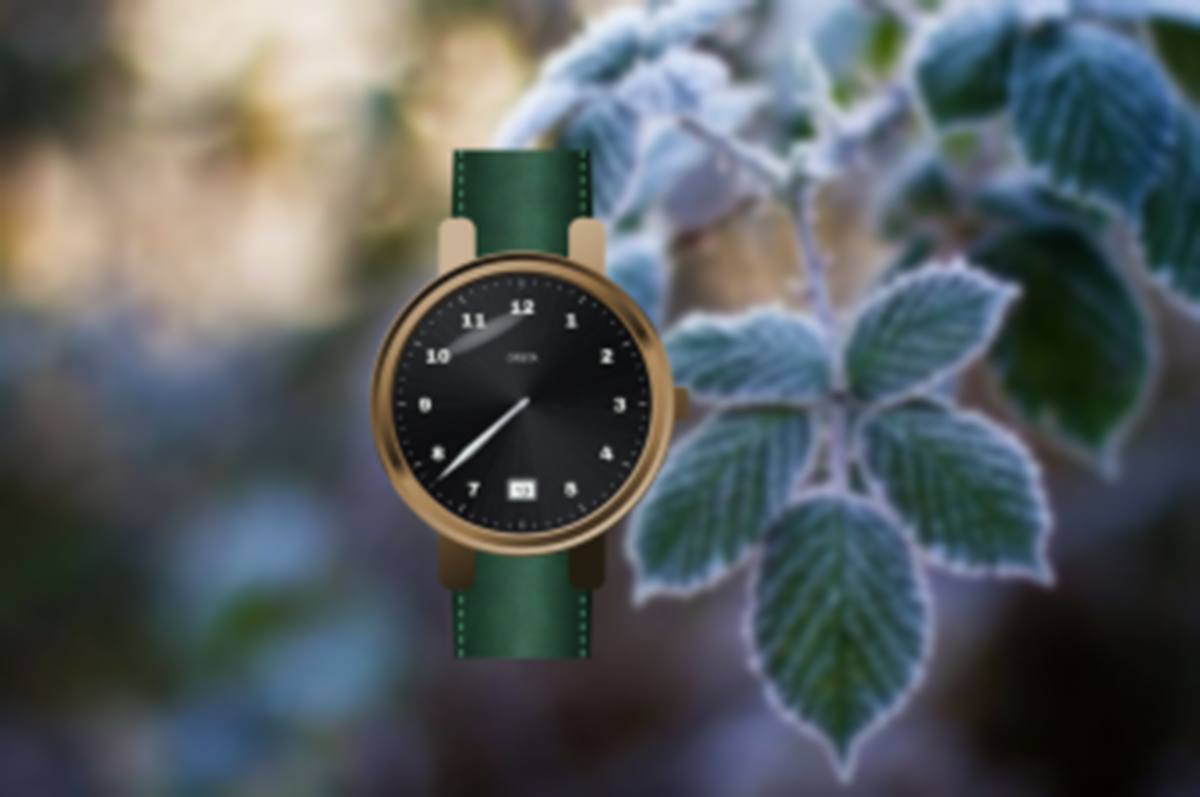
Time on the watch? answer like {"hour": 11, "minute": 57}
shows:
{"hour": 7, "minute": 38}
